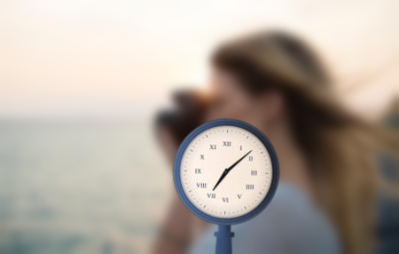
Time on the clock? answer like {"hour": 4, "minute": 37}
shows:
{"hour": 7, "minute": 8}
